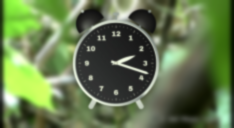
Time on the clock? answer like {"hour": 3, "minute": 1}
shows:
{"hour": 2, "minute": 18}
